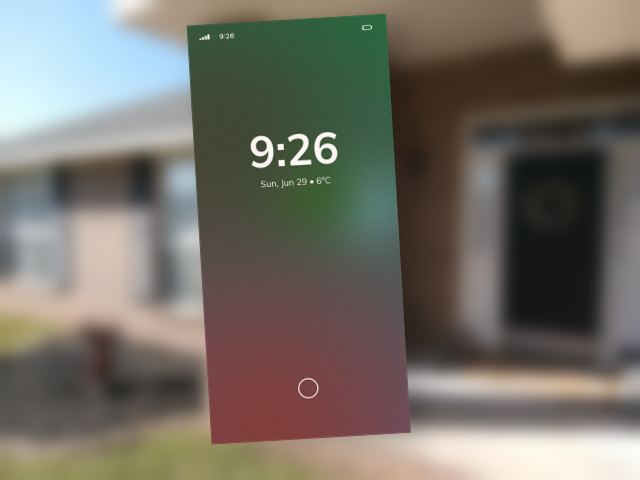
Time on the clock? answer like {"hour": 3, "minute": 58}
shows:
{"hour": 9, "minute": 26}
